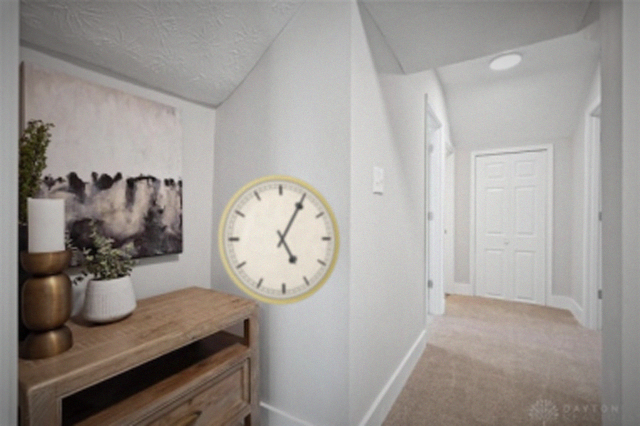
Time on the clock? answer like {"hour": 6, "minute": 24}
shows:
{"hour": 5, "minute": 5}
